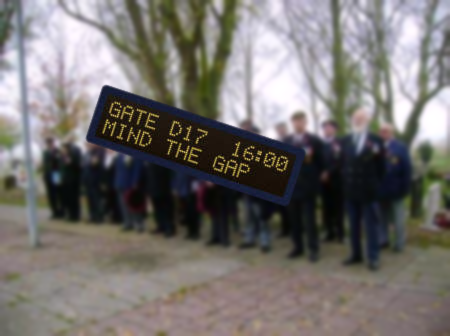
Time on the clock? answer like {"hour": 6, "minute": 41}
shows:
{"hour": 16, "minute": 0}
